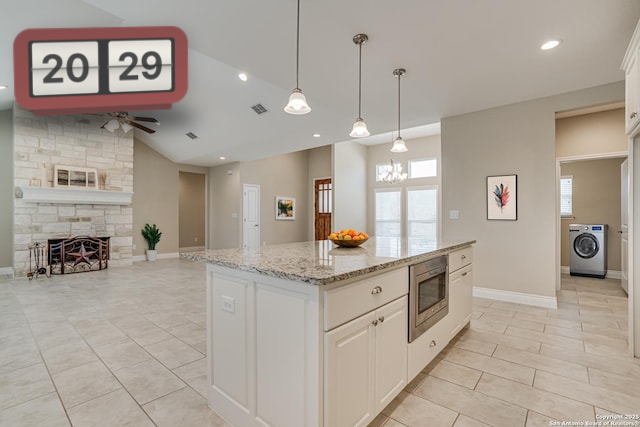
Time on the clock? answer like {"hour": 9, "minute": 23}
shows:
{"hour": 20, "minute": 29}
